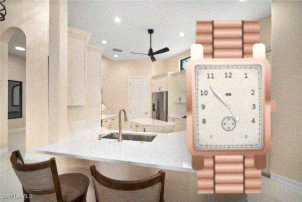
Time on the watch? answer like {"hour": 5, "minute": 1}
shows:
{"hour": 4, "minute": 53}
